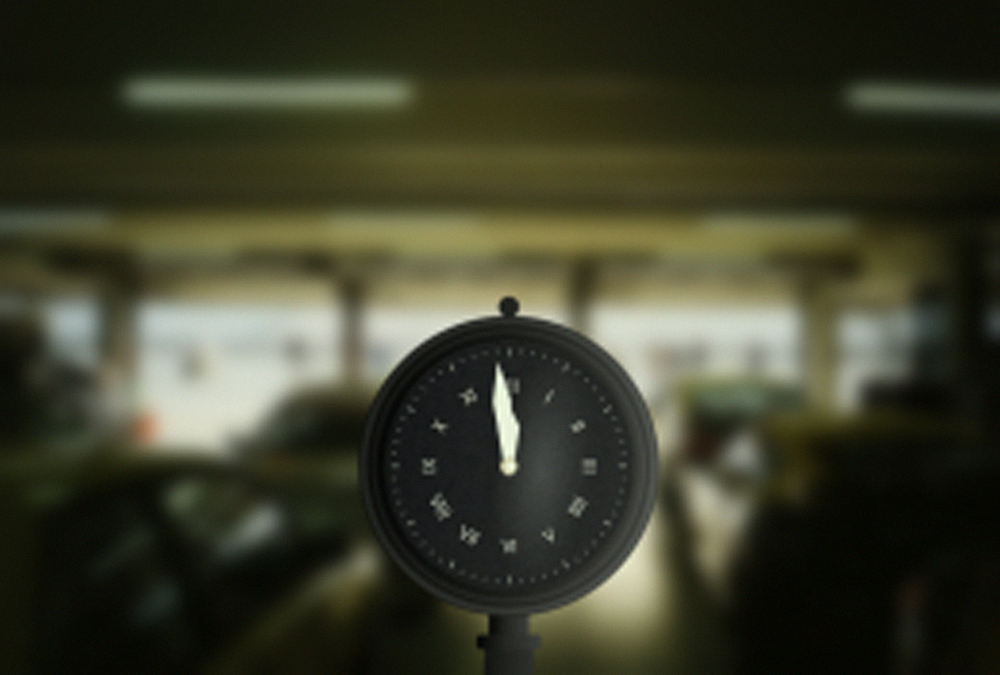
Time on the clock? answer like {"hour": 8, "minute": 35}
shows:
{"hour": 11, "minute": 59}
